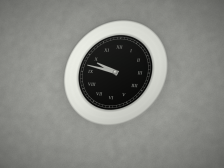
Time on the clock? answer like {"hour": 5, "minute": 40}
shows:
{"hour": 9, "minute": 47}
